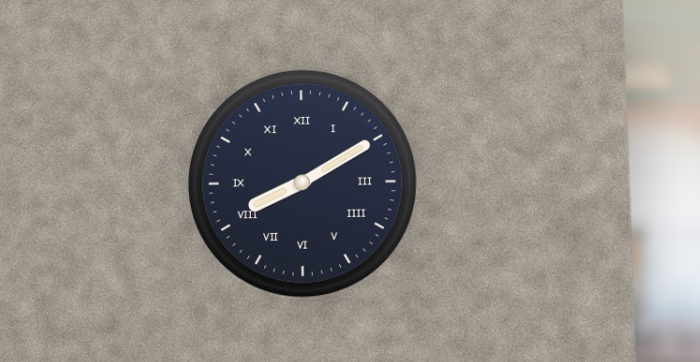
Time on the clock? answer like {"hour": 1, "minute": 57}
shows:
{"hour": 8, "minute": 10}
